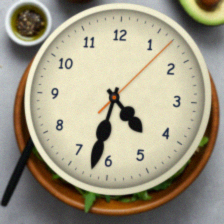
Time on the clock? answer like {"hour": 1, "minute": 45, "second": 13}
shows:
{"hour": 4, "minute": 32, "second": 7}
